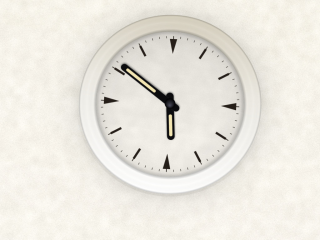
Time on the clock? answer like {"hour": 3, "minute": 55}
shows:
{"hour": 5, "minute": 51}
